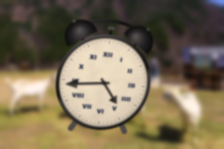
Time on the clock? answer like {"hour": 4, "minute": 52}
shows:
{"hour": 4, "minute": 44}
